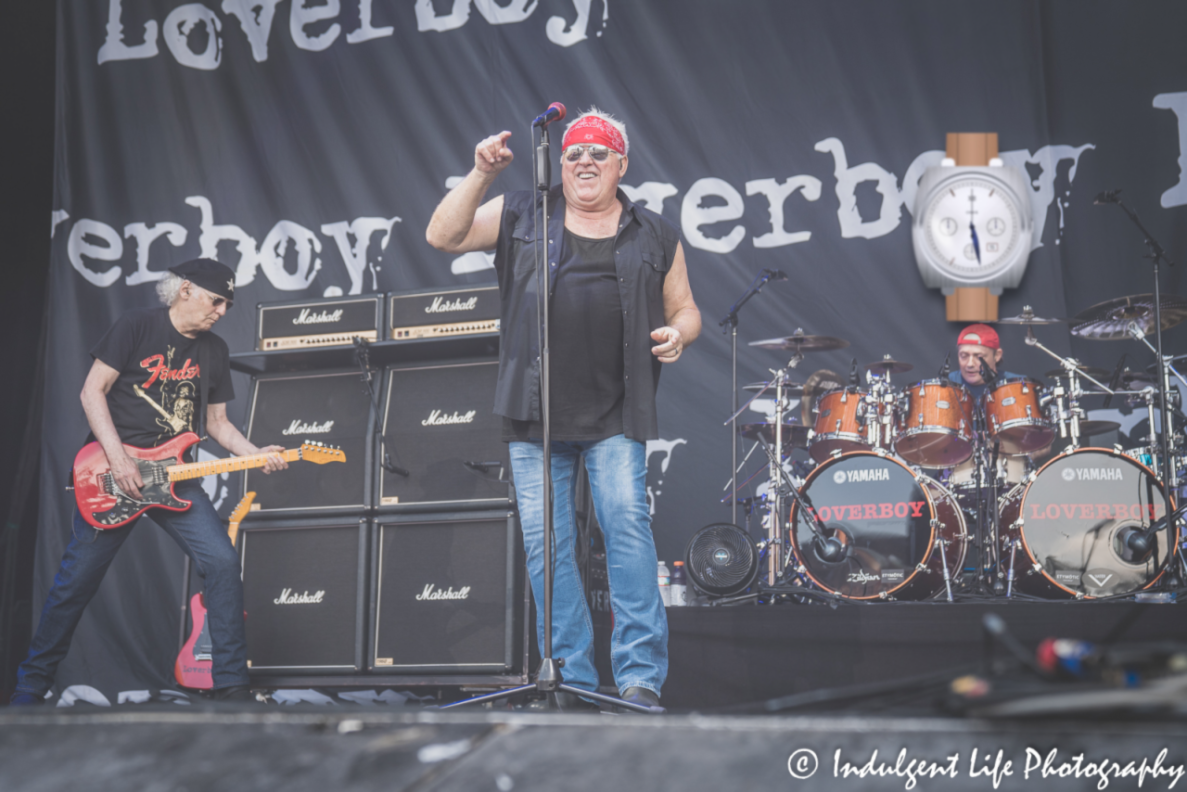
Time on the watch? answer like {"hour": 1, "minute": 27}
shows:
{"hour": 5, "minute": 28}
